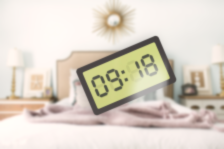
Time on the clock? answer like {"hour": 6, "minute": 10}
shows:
{"hour": 9, "minute": 18}
